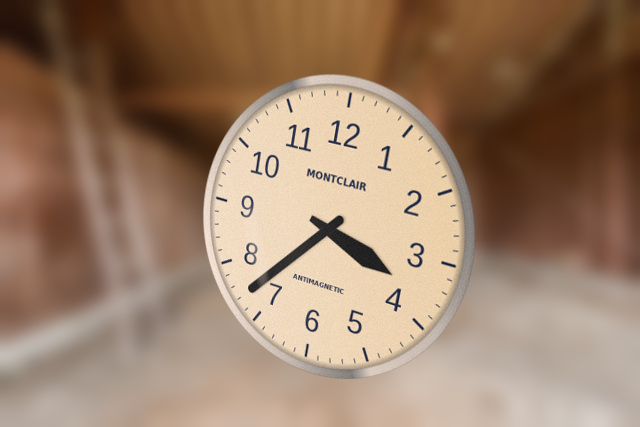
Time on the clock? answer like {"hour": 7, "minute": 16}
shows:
{"hour": 3, "minute": 37}
